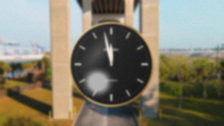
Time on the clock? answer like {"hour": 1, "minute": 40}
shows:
{"hour": 11, "minute": 58}
